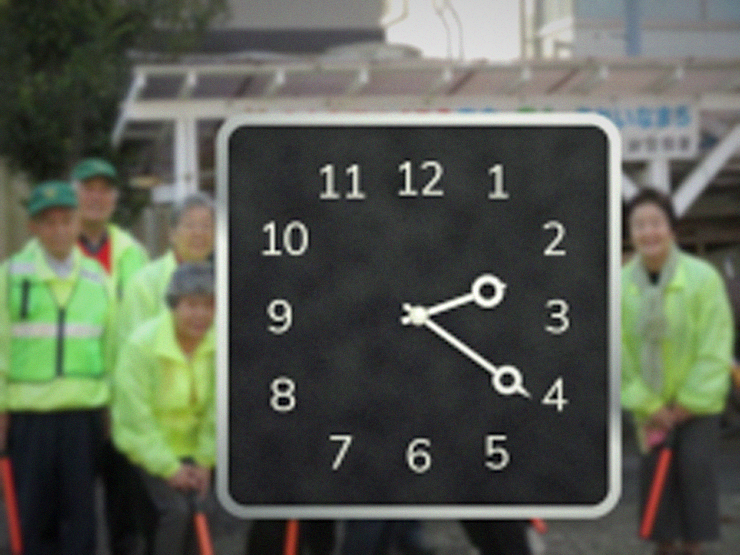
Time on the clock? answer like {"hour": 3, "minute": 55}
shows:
{"hour": 2, "minute": 21}
